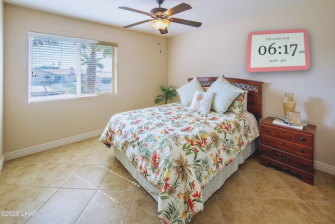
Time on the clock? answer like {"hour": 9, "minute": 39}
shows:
{"hour": 6, "minute": 17}
